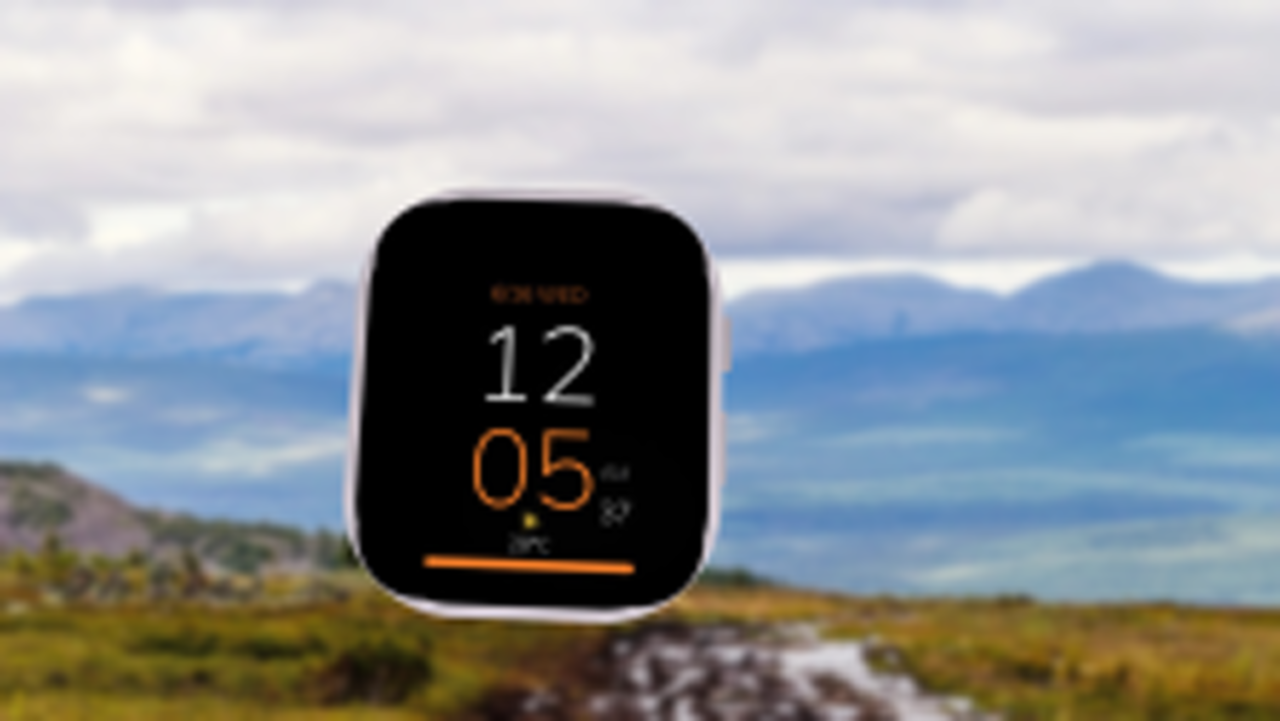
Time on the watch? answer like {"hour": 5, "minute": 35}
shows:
{"hour": 12, "minute": 5}
